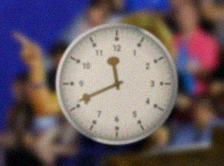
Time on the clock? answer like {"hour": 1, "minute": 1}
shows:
{"hour": 11, "minute": 41}
